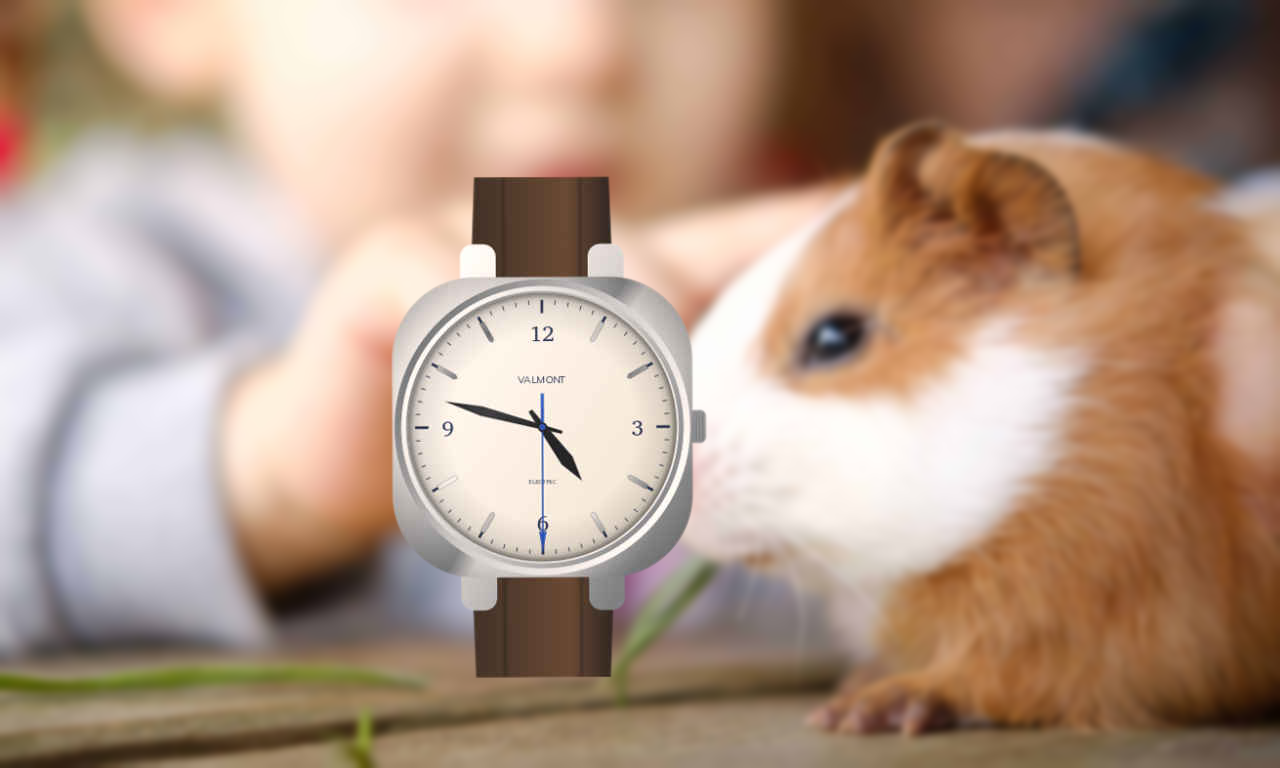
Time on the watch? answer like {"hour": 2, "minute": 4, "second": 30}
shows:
{"hour": 4, "minute": 47, "second": 30}
